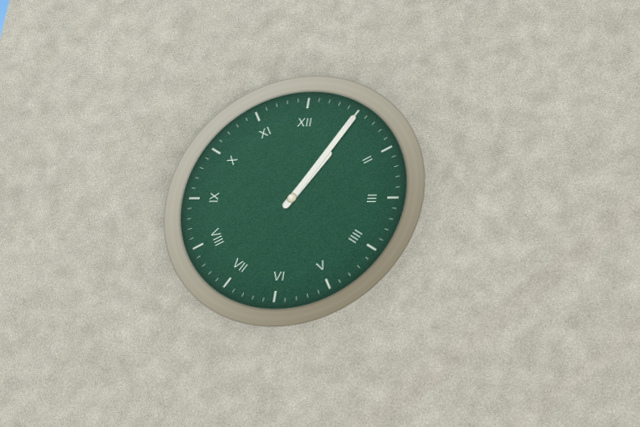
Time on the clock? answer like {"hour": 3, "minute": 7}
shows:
{"hour": 1, "minute": 5}
